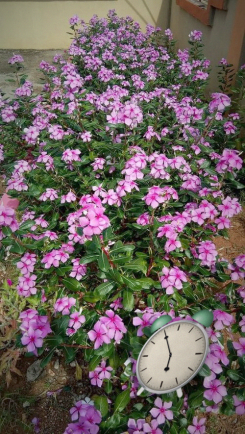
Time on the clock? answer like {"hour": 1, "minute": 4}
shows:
{"hour": 5, "minute": 55}
